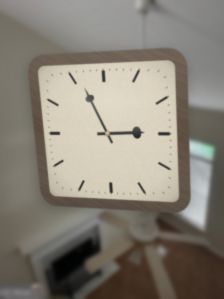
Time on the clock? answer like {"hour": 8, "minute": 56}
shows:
{"hour": 2, "minute": 56}
